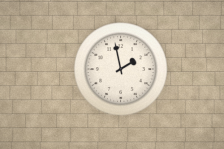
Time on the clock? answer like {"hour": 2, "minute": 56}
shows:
{"hour": 1, "minute": 58}
